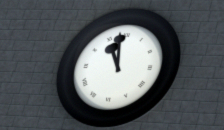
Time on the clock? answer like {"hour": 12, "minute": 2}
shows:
{"hour": 10, "minute": 58}
